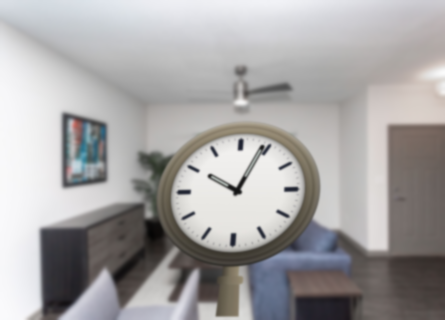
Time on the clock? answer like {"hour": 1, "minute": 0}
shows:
{"hour": 10, "minute": 4}
